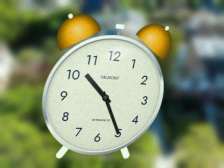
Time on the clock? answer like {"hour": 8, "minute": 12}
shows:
{"hour": 10, "minute": 25}
